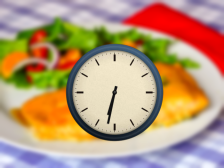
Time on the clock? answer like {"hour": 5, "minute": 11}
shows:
{"hour": 6, "minute": 32}
